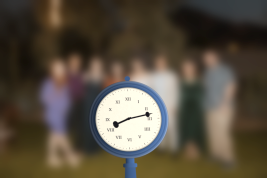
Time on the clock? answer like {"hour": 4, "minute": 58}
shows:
{"hour": 8, "minute": 13}
